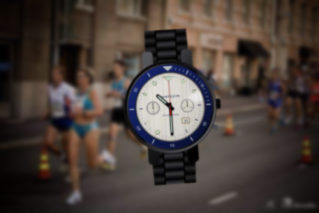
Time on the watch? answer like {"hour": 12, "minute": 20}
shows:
{"hour": 10, "minute": 30}
